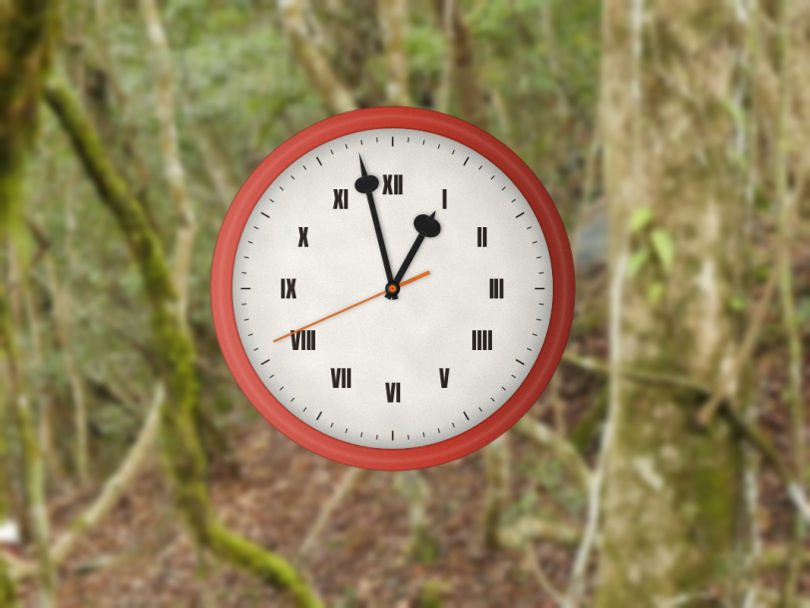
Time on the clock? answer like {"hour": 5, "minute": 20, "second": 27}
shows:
{"hour": 12, "minute": 57, "second": 41}
